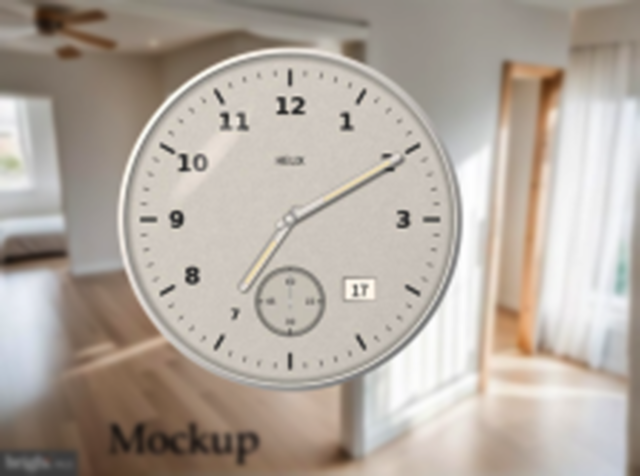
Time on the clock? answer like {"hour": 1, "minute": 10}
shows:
{"hour": 7, "minute": 10}
